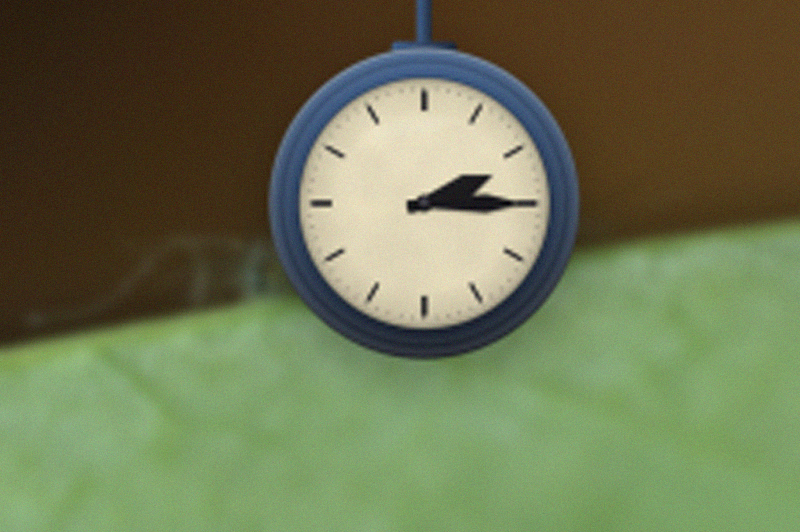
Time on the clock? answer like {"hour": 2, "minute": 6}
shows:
{"hour": 2, "minute": 15}
